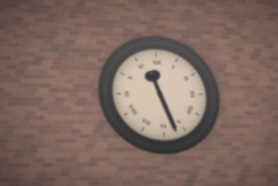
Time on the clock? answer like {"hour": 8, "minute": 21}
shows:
{"hour": 11, "minute": 27}
